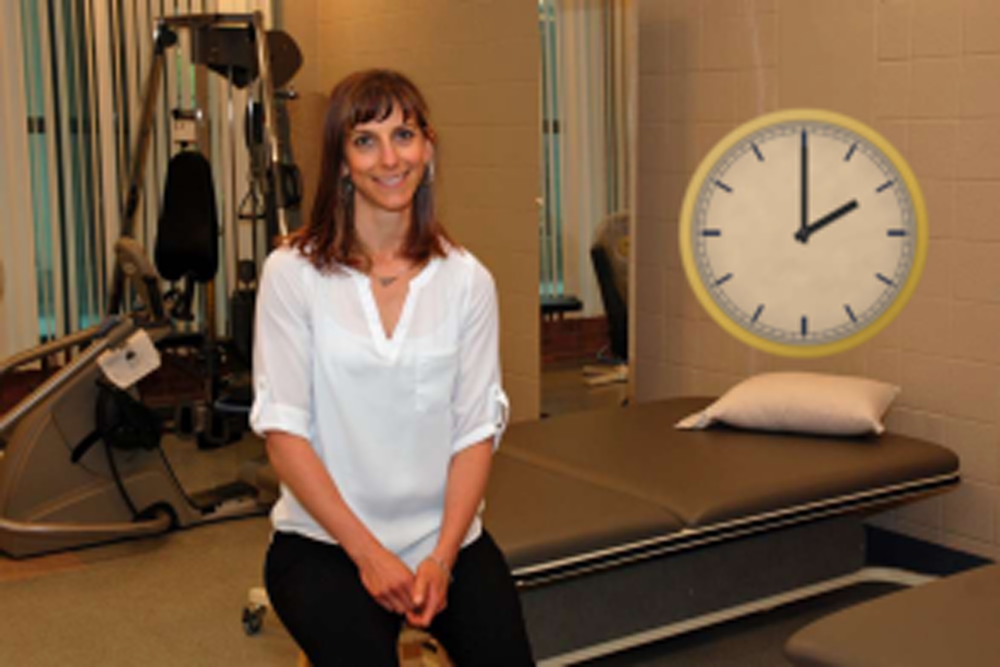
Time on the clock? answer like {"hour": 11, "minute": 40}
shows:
{"hour": 2, "minute": 0}
